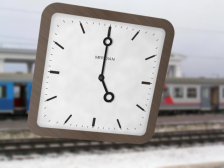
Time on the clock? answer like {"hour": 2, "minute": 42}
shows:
{"hour": 5, "minute": 0}
